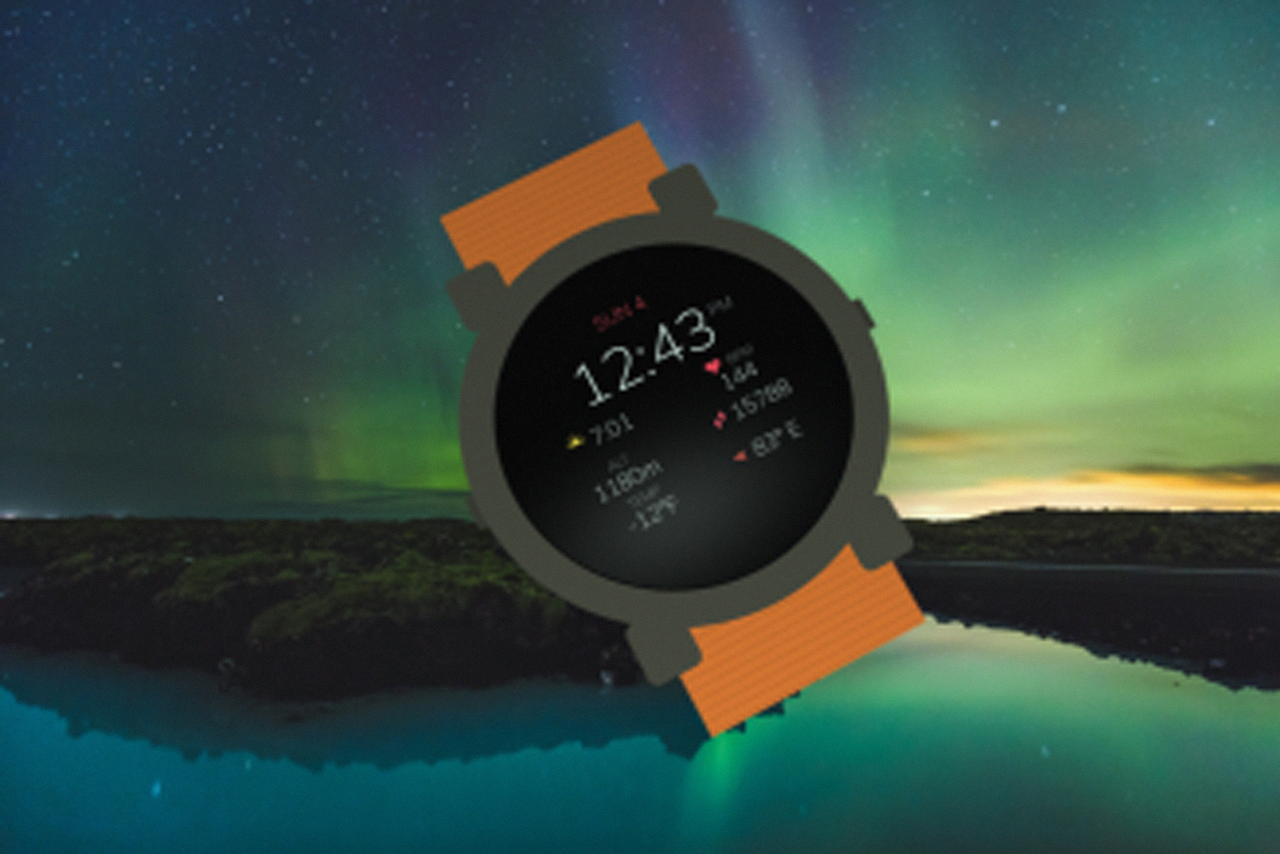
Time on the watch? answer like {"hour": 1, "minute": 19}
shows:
{"hour": 12, "minute": 43}
